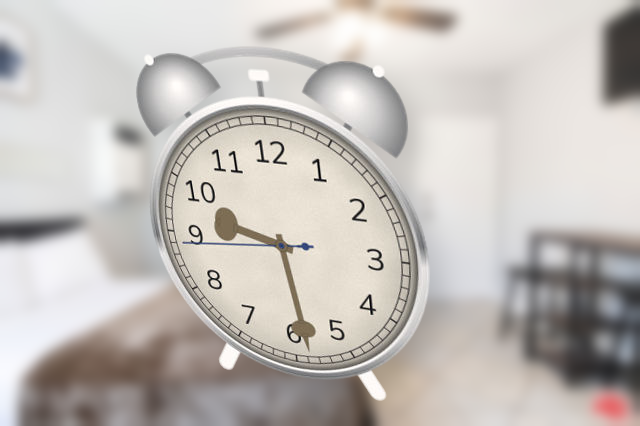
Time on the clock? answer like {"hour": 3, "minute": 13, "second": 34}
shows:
{"hour": 9, "minute": 28, "second": 44}
